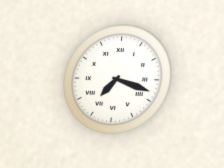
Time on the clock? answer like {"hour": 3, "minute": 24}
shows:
{"hour": 7, "minute": 18}
